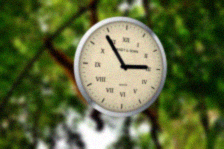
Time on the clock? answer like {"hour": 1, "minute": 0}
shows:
{"hour": 2, "minute": 54}
